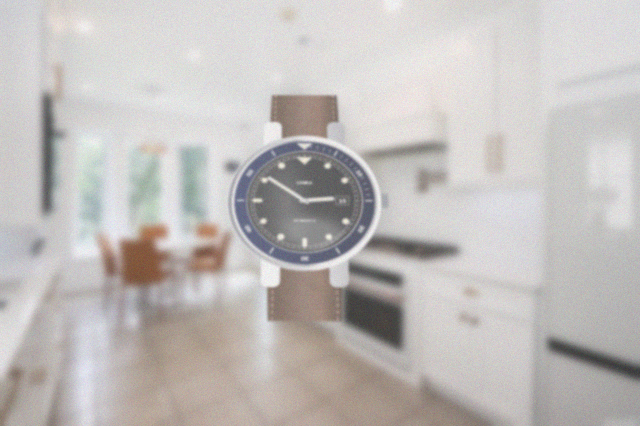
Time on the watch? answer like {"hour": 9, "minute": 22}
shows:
{"hour": 2, "minute": 51}
